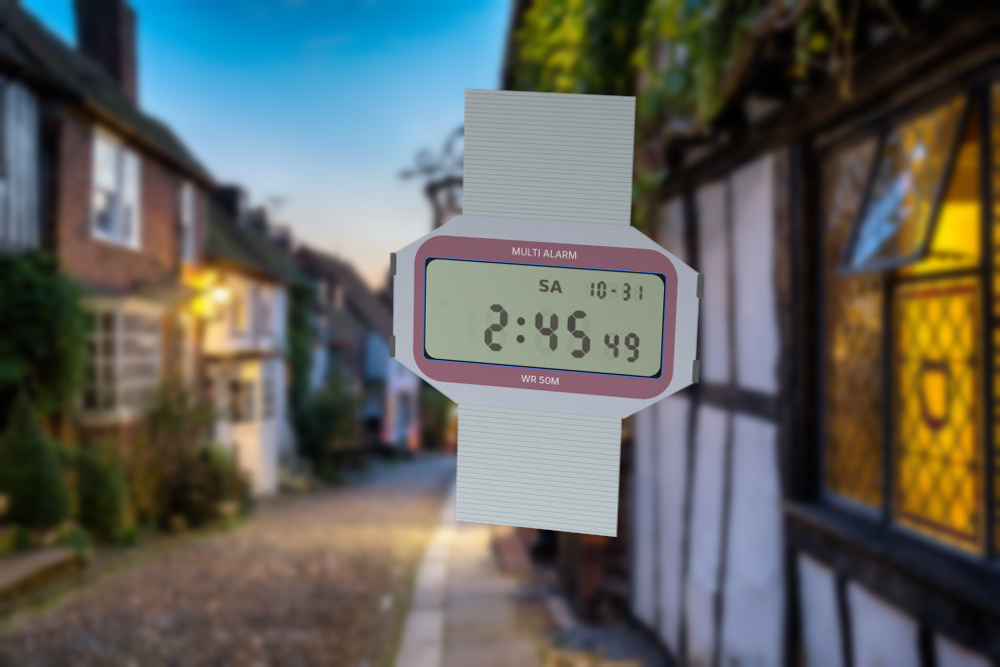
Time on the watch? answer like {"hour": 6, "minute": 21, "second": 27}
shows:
{"hour": 2, "minute": 45, "second": 49}
